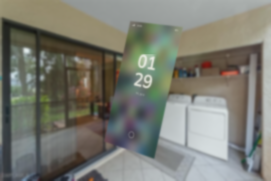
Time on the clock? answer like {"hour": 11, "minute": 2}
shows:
{"hour": 1, "minute": 29}
